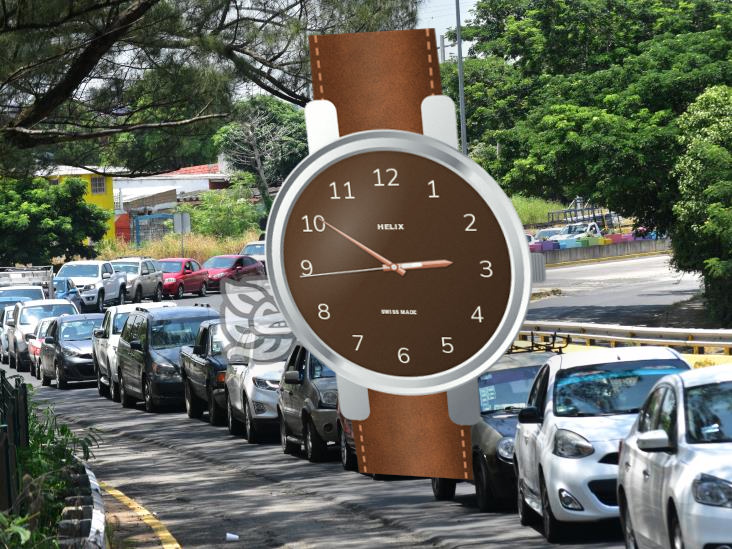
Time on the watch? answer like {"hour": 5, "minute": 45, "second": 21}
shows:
{"hour": 2, "minute": 50, "second": 44}
